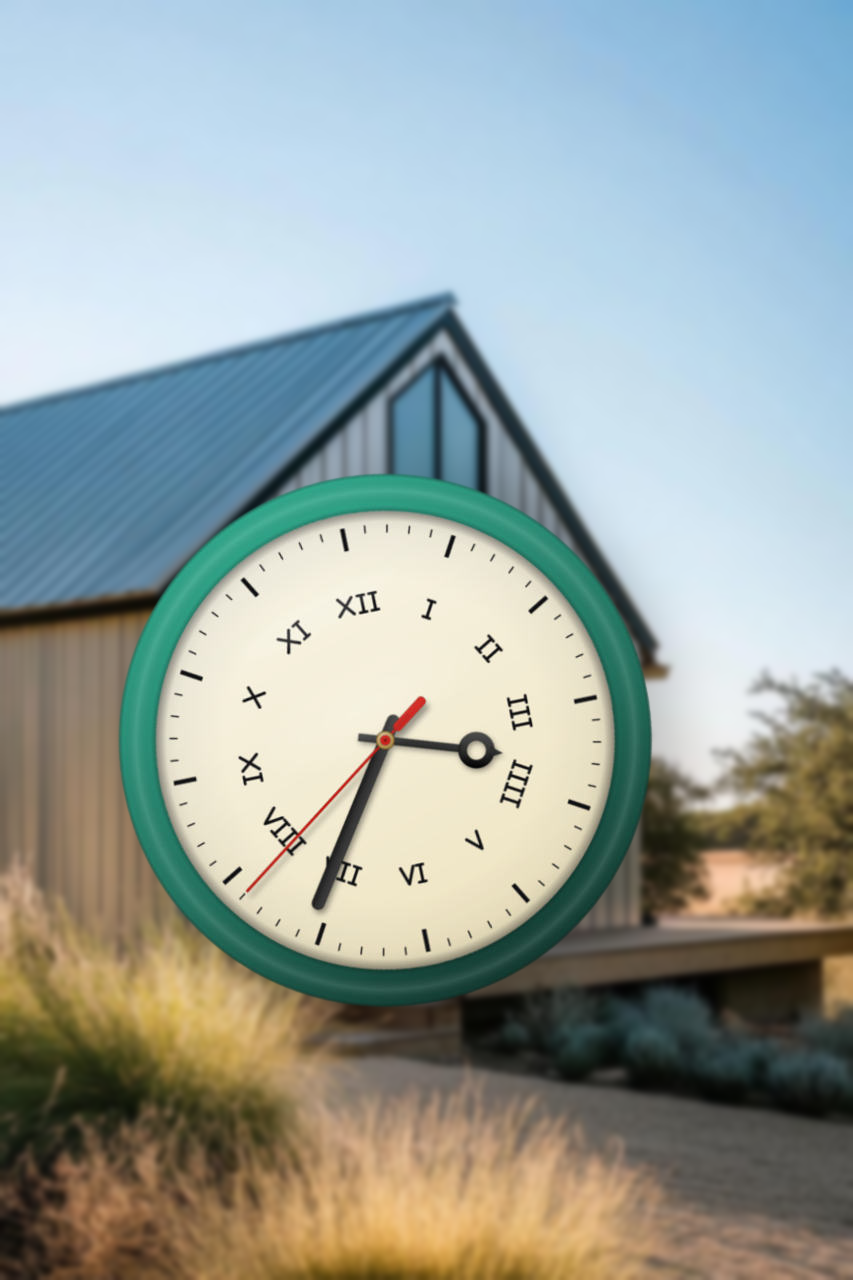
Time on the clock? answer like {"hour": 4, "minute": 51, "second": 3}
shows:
{"hour": 3, "minute": 35, "second": 39}
